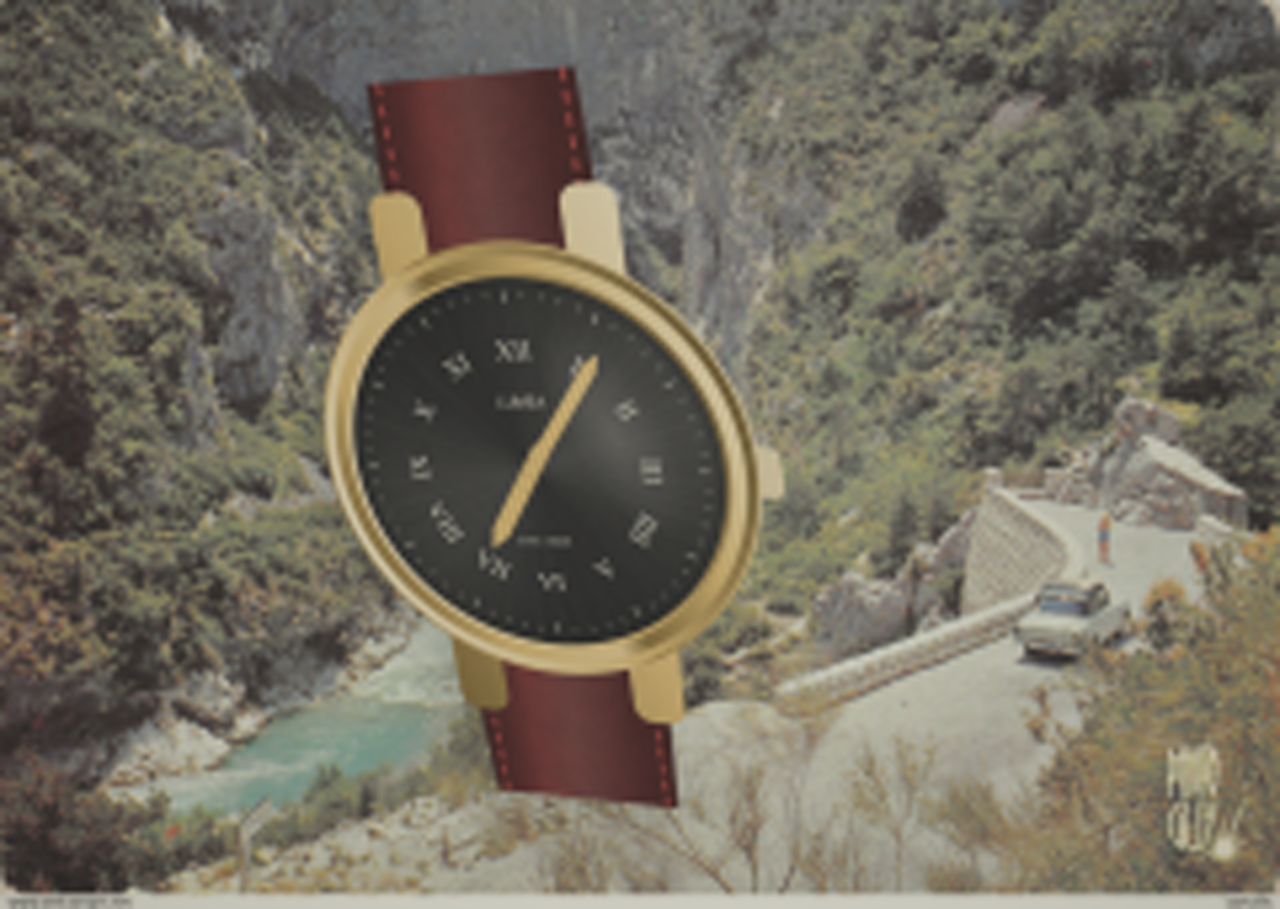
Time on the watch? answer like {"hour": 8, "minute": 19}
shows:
{"hour": 7, "minute": 6}
